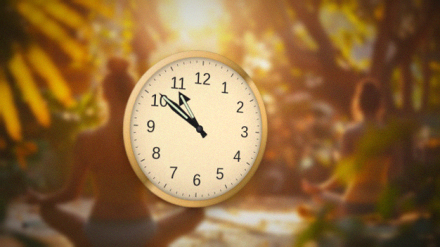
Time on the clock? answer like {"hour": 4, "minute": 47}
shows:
{"hour": 10, "minute": 51}
